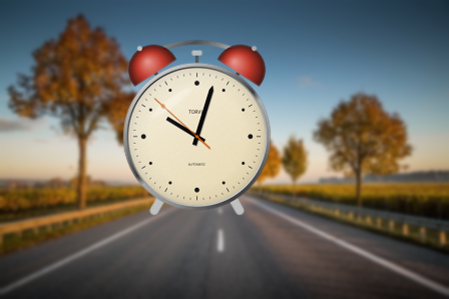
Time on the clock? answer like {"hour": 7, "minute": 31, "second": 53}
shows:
{"hour": 10, "minute": 2, "second": 52}
